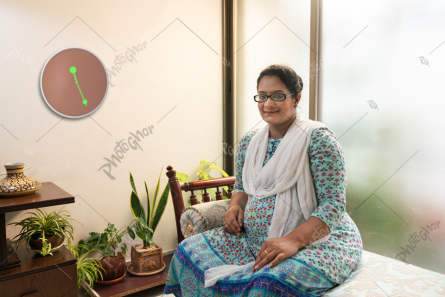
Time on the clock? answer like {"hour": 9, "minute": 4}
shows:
{"hour": 11, "minute": 26}
